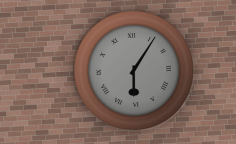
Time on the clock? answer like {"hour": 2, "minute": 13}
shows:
{"hour": 6, "minute": 6}
